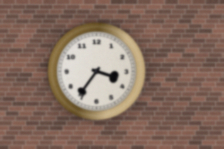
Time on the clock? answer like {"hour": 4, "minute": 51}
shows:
{"hour": 3, "minute": 36}
